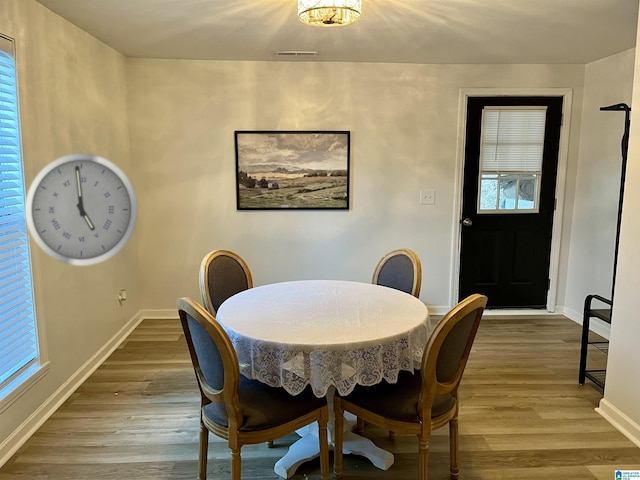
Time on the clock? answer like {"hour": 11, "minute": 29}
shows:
{"hour": 4, "minute": 59}
